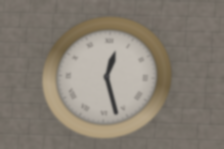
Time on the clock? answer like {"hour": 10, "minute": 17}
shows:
{"hour": 12, "minute": 27}
